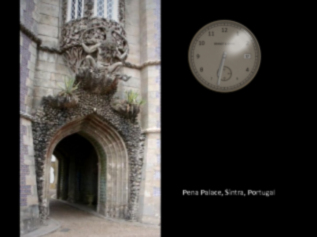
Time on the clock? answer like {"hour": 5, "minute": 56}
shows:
{"hour": 6, "minute": 32}
